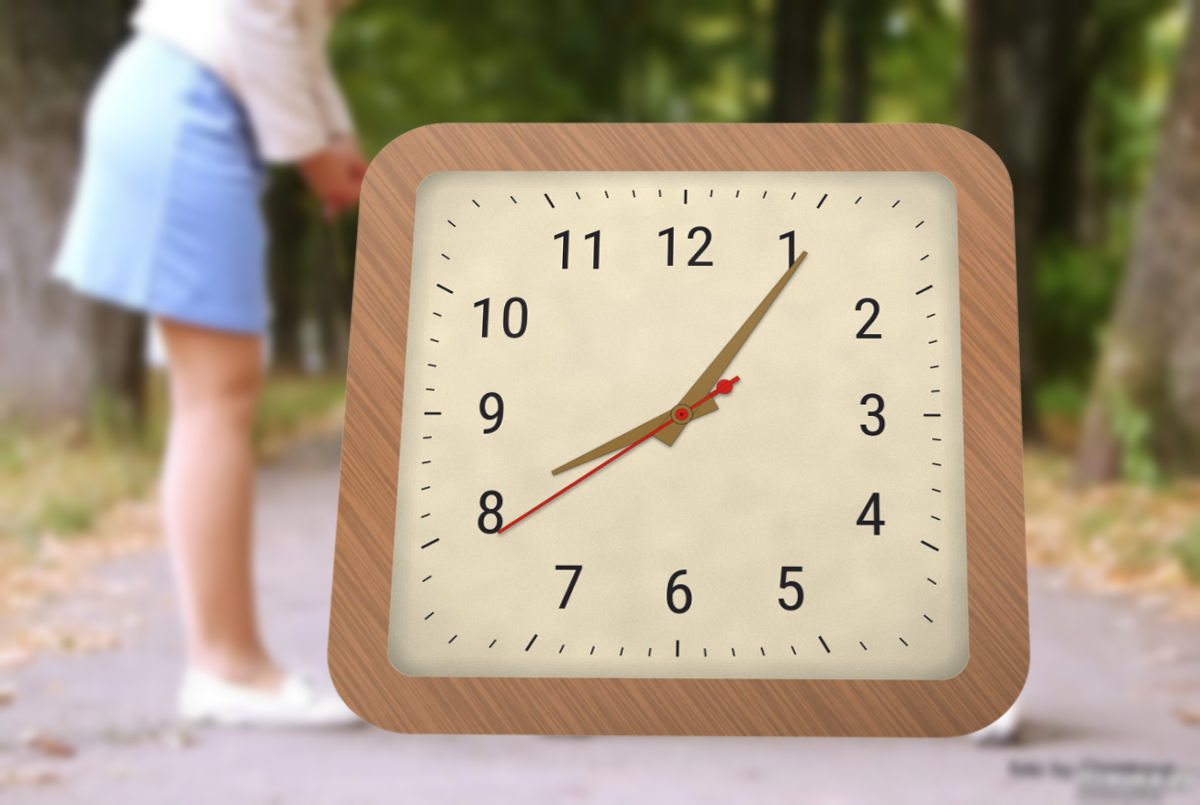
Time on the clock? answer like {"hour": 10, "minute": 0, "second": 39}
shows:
{"hour": 8, "minute": 5, "second": 39}
